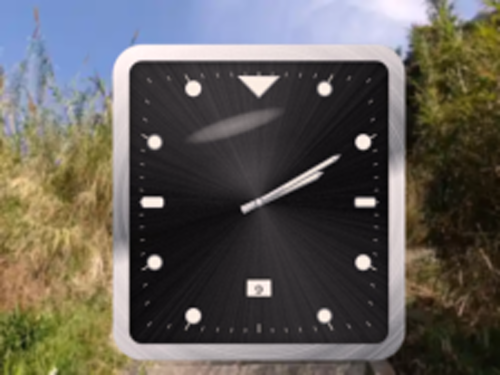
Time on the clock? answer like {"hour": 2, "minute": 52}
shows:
{"hour": 2, "minute": 10}
